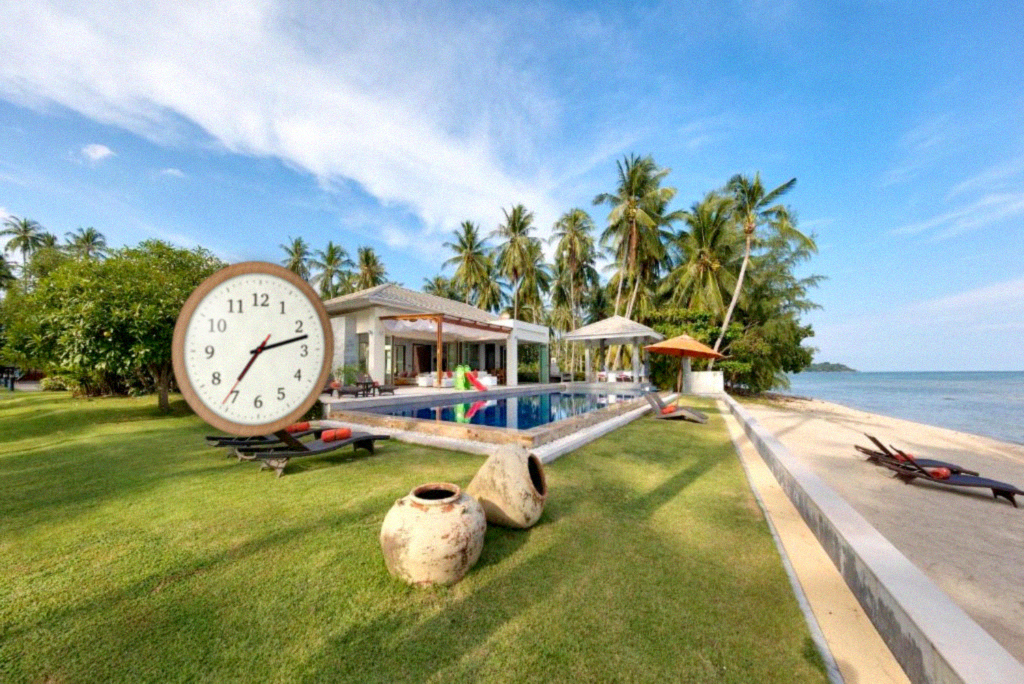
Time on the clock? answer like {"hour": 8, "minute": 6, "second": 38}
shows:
{"hour": 7, "minute": 12, "second": 36}
